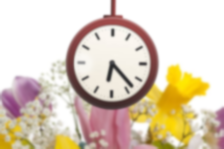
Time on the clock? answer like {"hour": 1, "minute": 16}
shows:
{"hour": 6, "minute": 23}
